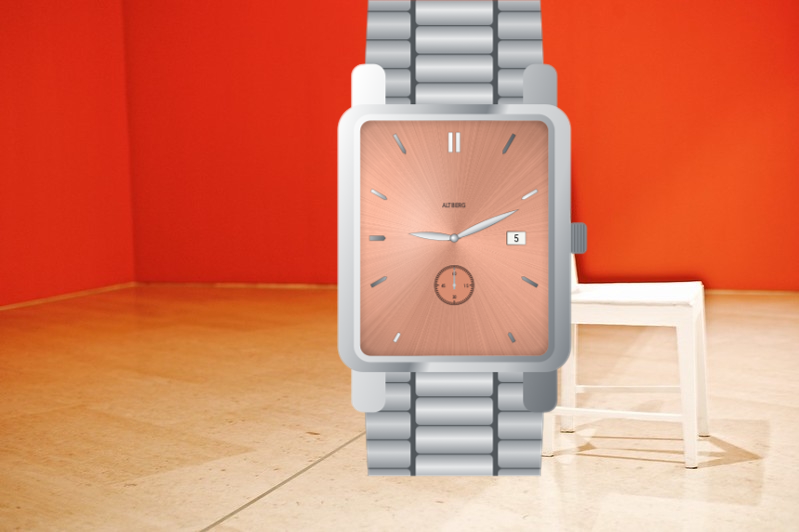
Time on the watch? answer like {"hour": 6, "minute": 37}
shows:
{"hour": 9, "minute": 11}
